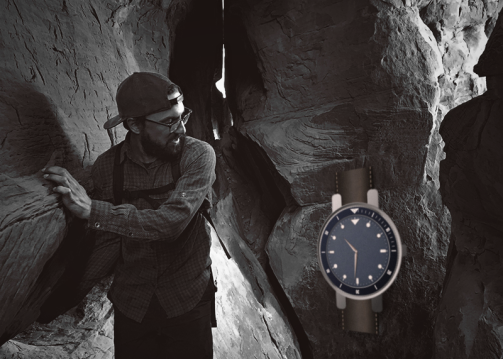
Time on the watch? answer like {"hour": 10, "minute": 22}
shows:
{"hour": 10, "minute": 31}
